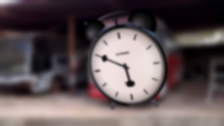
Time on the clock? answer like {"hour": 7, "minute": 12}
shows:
{"hour": 5, "minute": 50}
